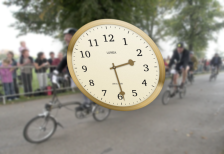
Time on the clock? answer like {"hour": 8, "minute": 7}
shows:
{"hour": 2, "minute": 29}
